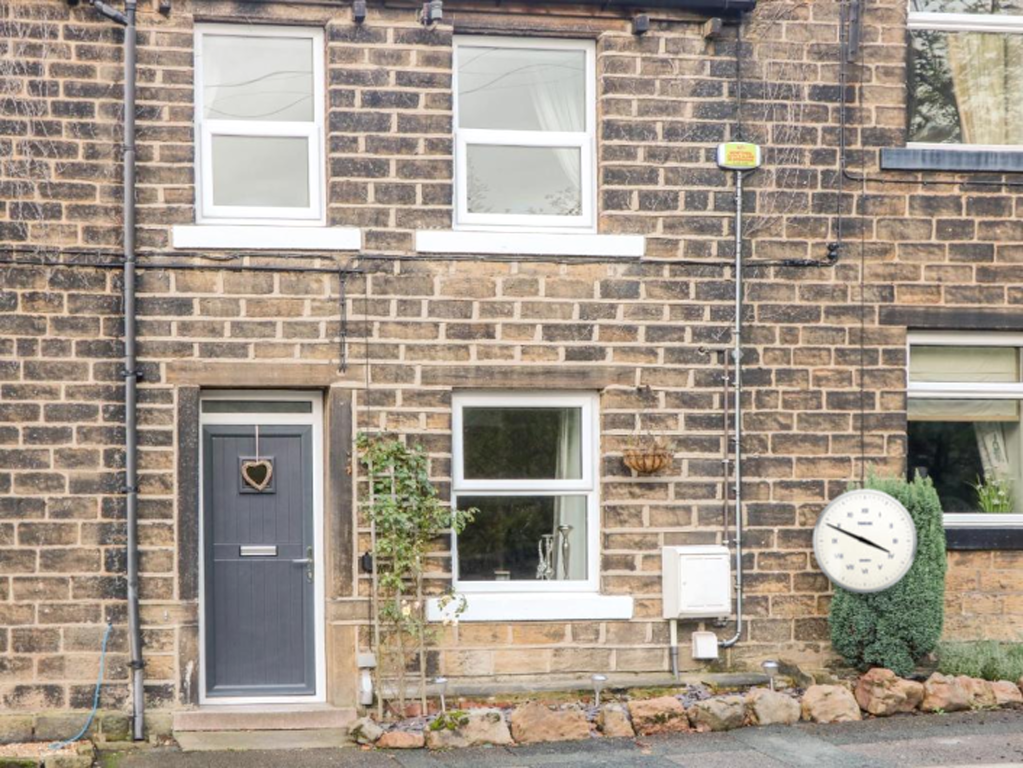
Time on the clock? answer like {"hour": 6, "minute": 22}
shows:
{"hour": 3, "minute": 49}
